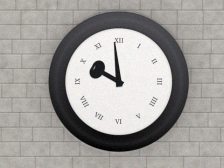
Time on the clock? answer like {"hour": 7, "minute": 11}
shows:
{"hour": 9, "minute": 59}
